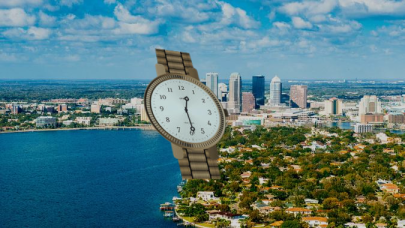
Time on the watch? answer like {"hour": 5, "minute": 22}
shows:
{"hour": 12, "minute": 29}
